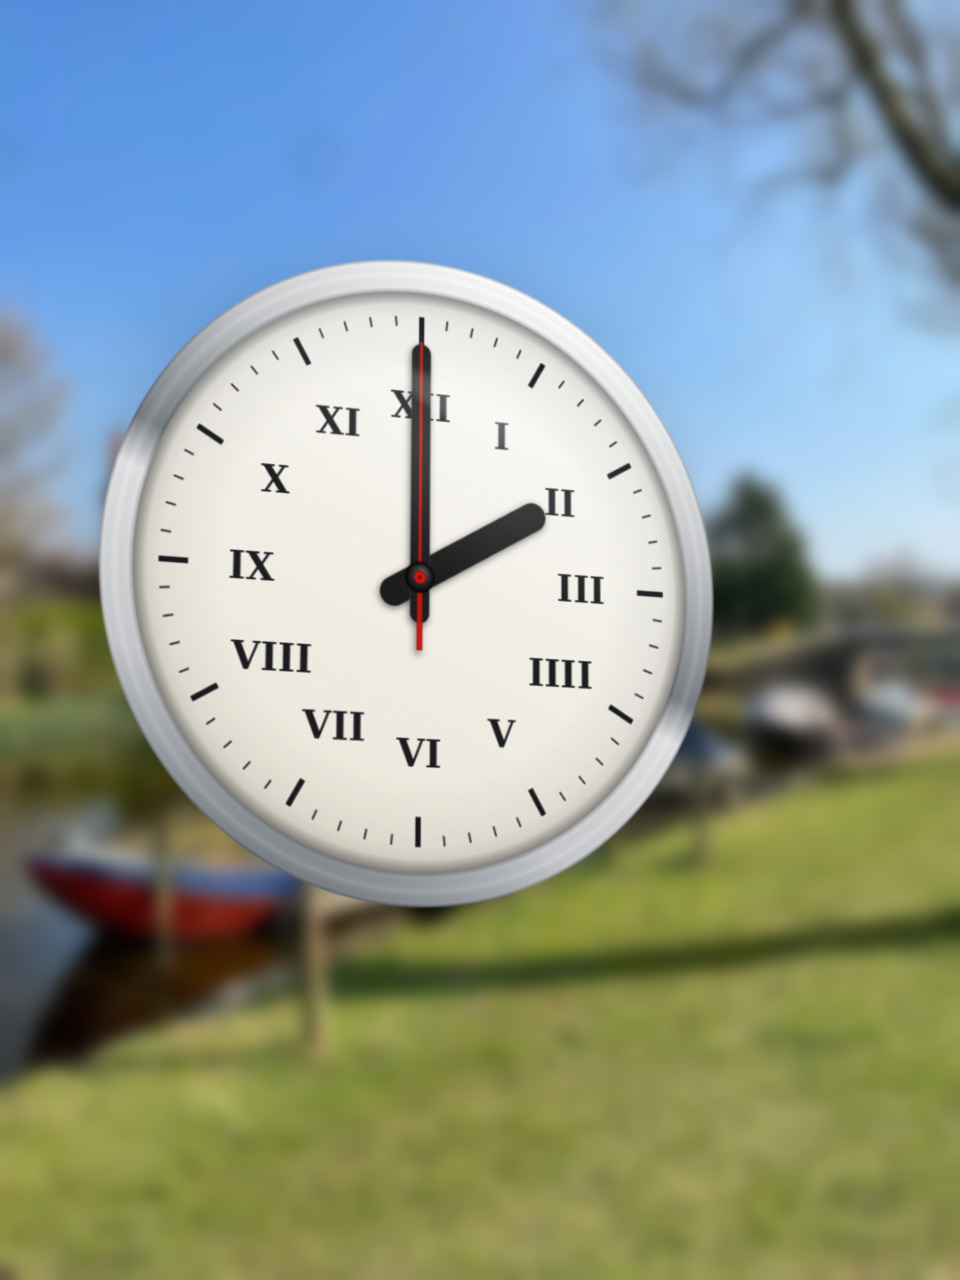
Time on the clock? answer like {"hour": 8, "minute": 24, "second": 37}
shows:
{"hour": 2, "minute": 0, "second": 0}
